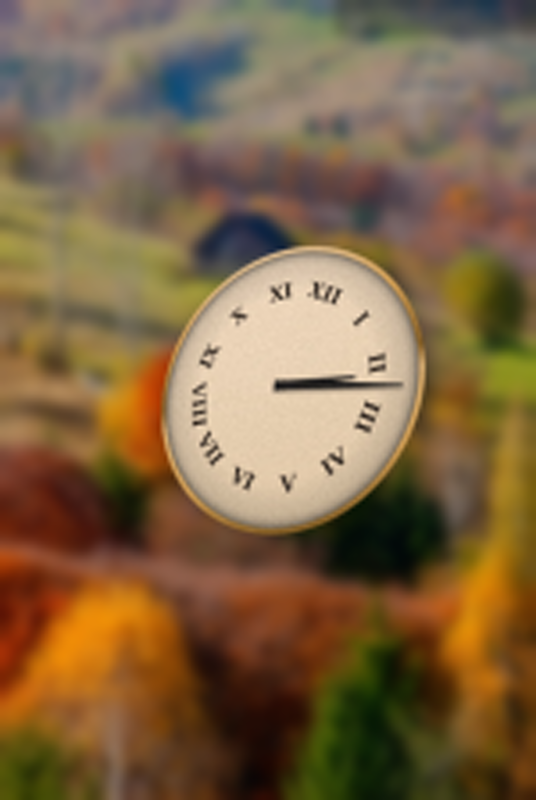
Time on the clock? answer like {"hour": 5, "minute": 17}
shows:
{"hour": 2, "minute": 12}
